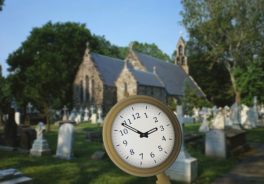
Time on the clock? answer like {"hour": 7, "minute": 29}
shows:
{"hour": 2, "minute": 53}
